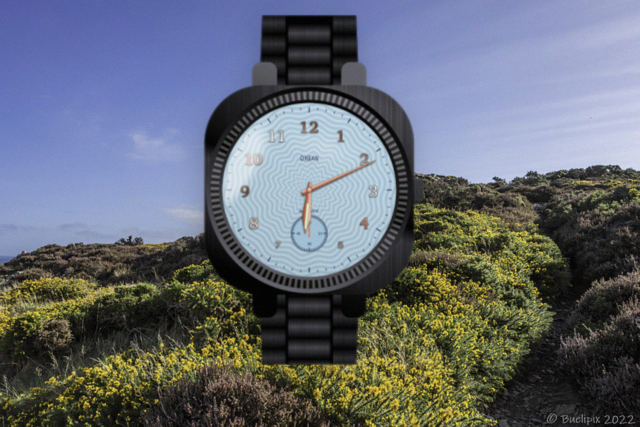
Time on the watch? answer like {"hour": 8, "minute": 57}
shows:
{"hour": 6, "minute": 11}
